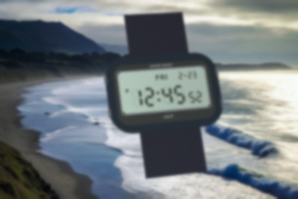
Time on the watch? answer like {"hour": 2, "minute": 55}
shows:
{"hour": 12, "minute": 45}
